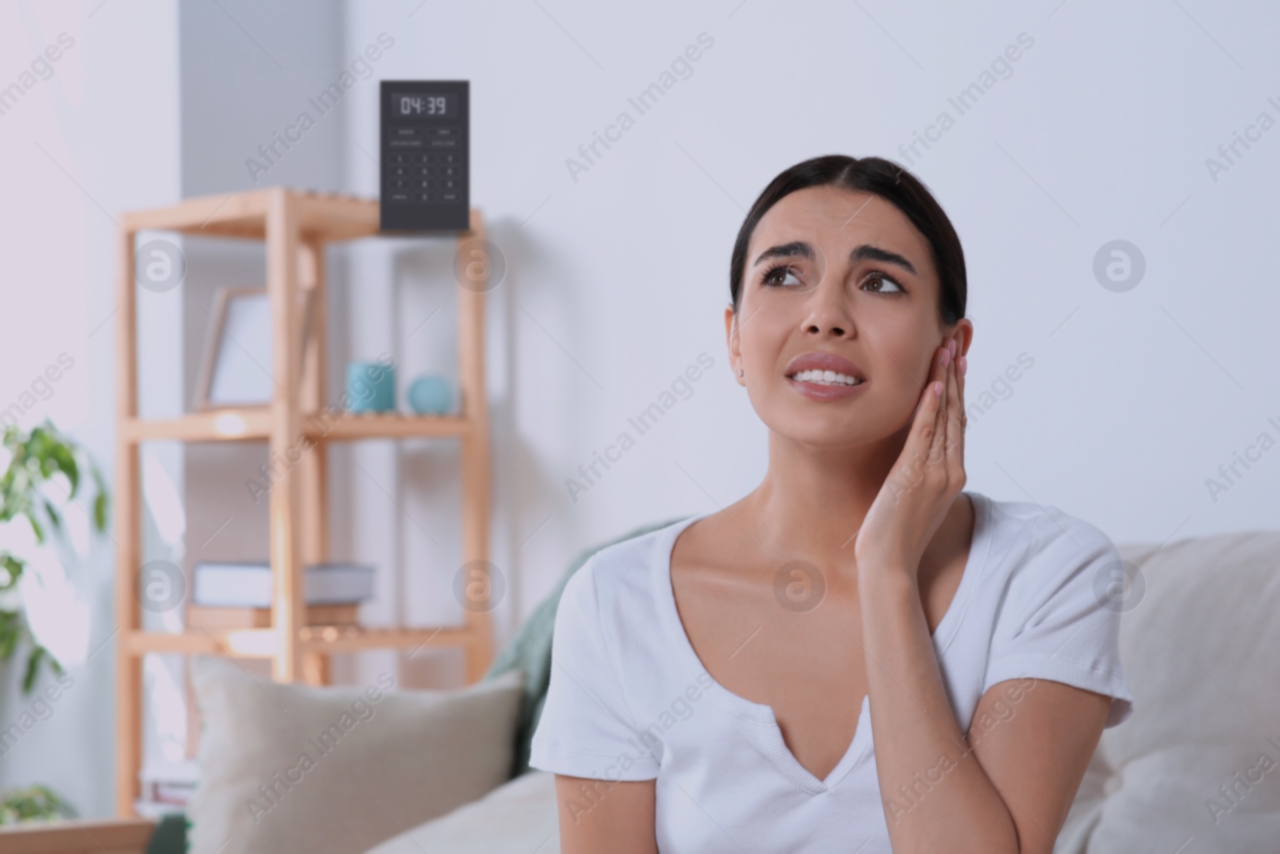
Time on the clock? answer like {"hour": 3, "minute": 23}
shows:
{"hour": 4, "minute": 39}
